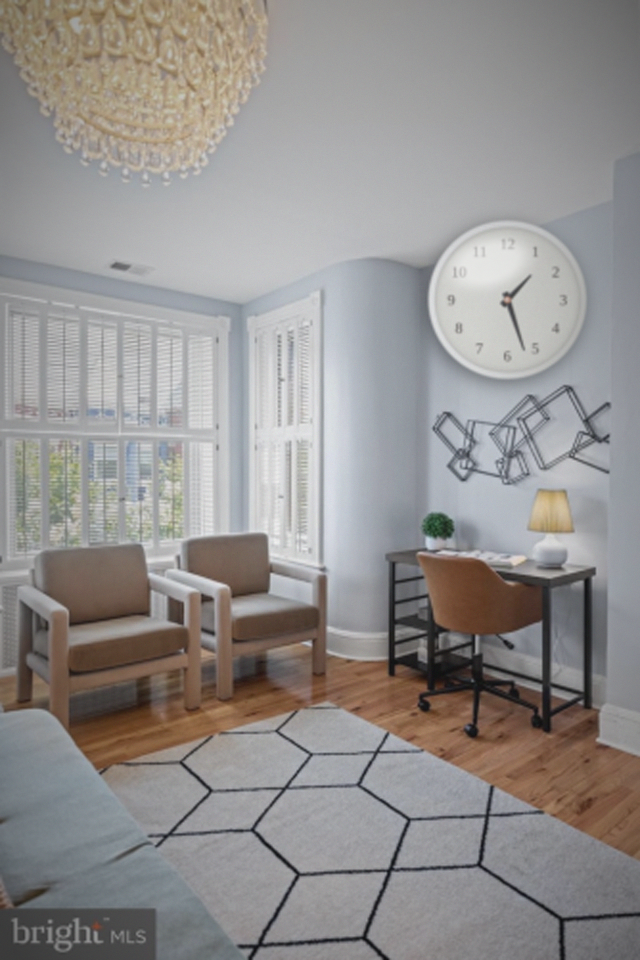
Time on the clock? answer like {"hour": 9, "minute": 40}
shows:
{"hour": 1, "minute": 27}
